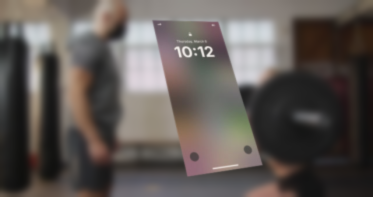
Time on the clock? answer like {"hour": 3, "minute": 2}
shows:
{"hour": 10, "minute": 12}
